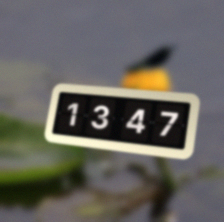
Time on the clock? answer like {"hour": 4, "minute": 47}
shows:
{"hour": 13, "minute": 47}
